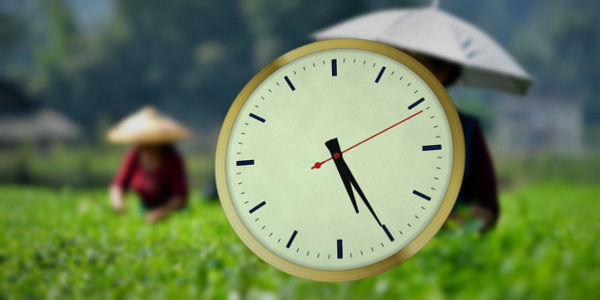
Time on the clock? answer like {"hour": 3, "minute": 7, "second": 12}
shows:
{"hour": 5, "minute": 25, "second": 11}
